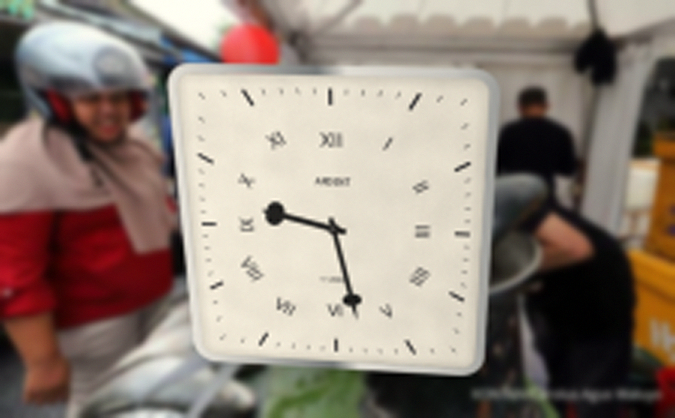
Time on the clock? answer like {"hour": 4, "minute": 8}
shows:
{"hour": 9, "minute": 28}
